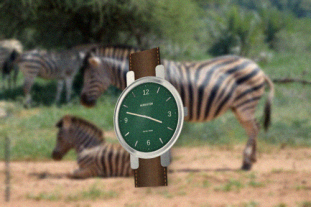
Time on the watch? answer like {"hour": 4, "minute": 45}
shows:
{"hour": 3, "minute": 48}
